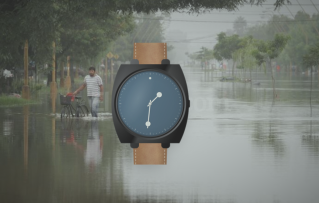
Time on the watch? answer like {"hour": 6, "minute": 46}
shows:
{"hour": 1, "minute": 31}
